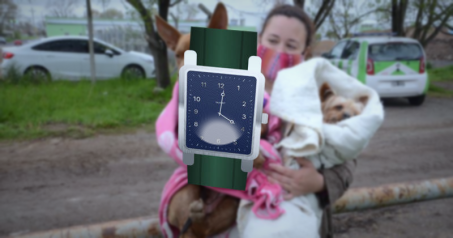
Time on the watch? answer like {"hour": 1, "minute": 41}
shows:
{"hour": 4, "minute": 1}
